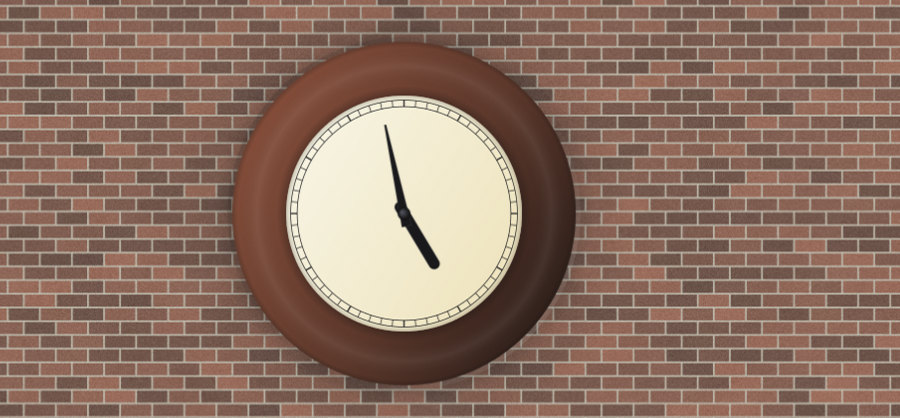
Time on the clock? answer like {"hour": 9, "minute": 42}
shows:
{"hour": 4, "minute": 58}
